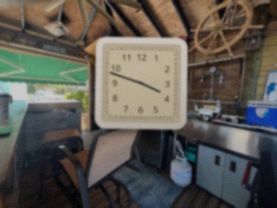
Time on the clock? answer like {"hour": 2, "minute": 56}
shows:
{"hour": 3, "minute": 48}
